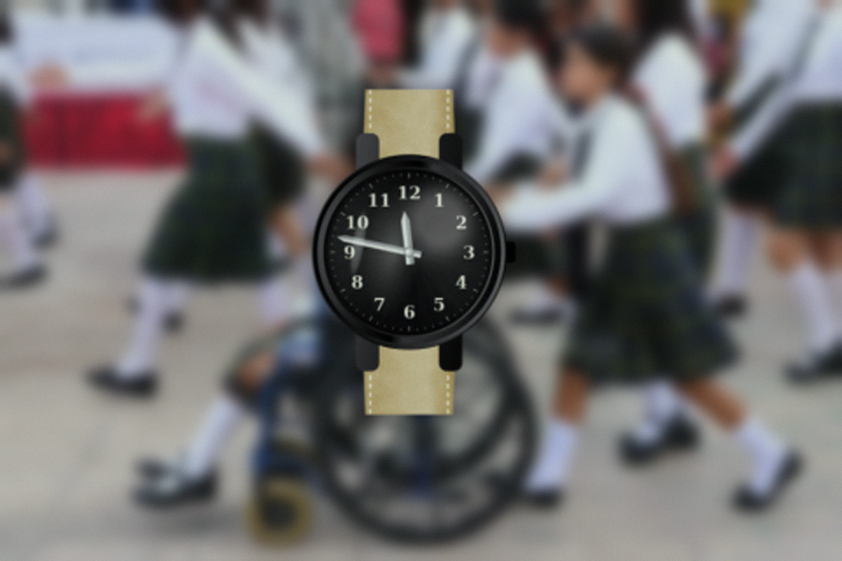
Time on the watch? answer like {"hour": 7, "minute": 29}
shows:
{"hour": 11, "minute": 47}
